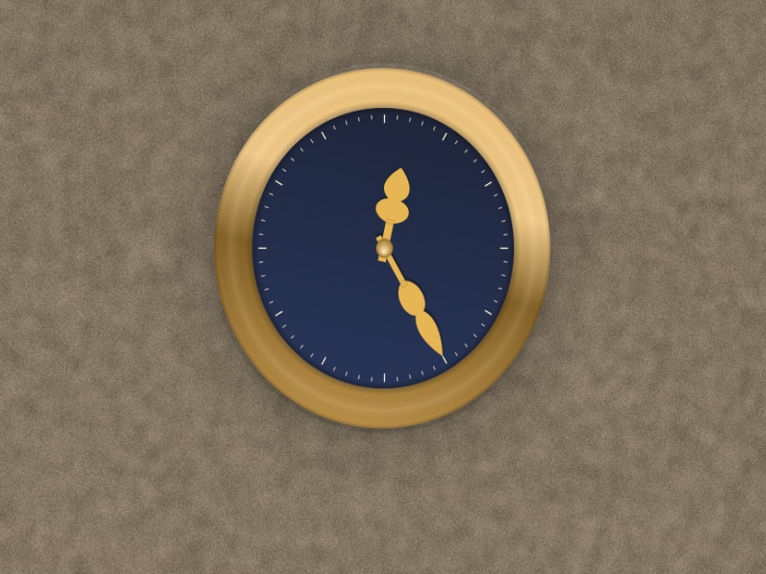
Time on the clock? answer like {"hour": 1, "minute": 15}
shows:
{"hour": 12, "minute": 25}
